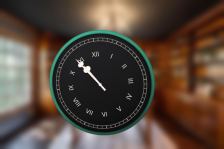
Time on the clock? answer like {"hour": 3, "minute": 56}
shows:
{"hour": 10, "minute": 54}
